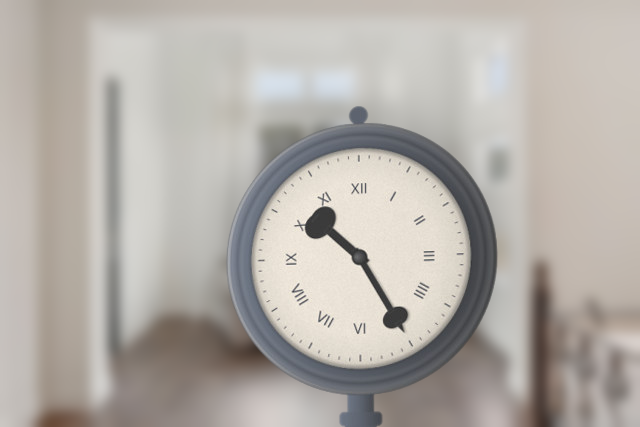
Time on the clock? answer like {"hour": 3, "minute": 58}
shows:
{"hour": 10, "minute": 25}
